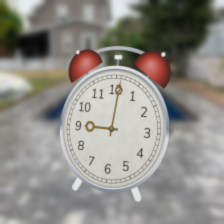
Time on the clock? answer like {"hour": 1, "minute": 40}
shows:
{"hour": 9, "minute": 1}
